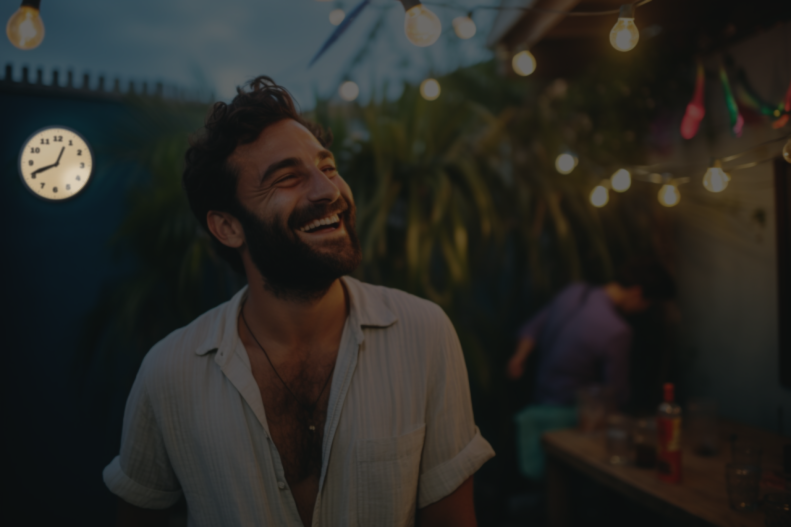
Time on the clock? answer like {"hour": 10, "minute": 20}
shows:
{"hour": 12, "minute": 41}
